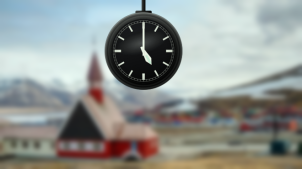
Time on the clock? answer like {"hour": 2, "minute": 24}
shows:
{"hour": 5, "minute": 0}
